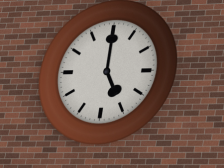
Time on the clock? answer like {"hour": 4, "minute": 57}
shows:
{"hour": 5, "minute": 0}
